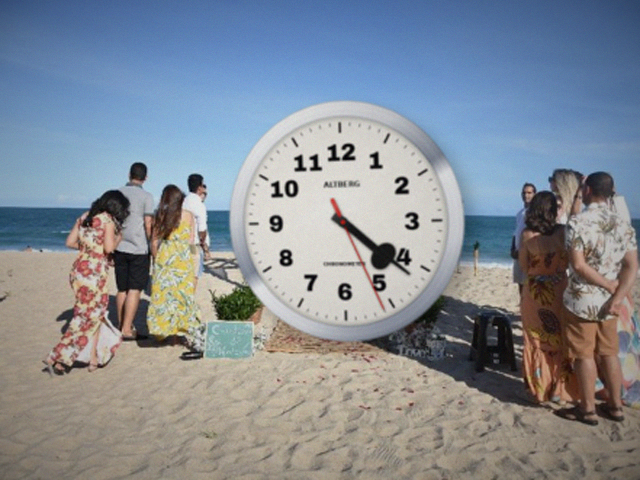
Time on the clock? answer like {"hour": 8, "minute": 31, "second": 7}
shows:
{"hour": 4, "minute": 21, "second": 26}
